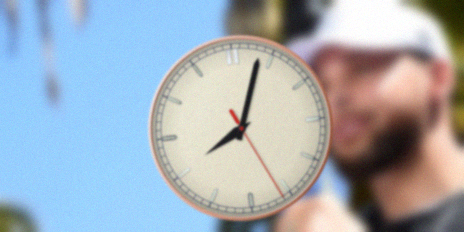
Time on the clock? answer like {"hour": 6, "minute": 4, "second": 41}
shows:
{"hour": 8, "minute": 3, "second": 26}
